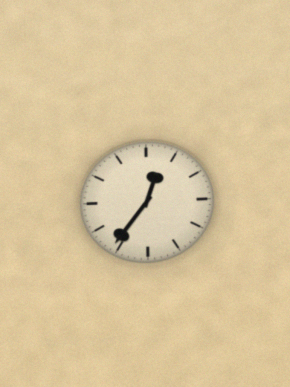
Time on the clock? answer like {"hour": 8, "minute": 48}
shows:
{"hour": 12, "minute": 36}
